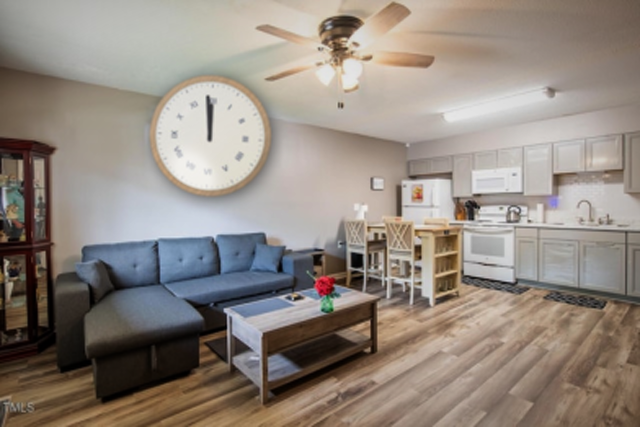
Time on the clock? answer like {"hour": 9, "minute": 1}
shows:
{"hour": 11, "minute": 59}
